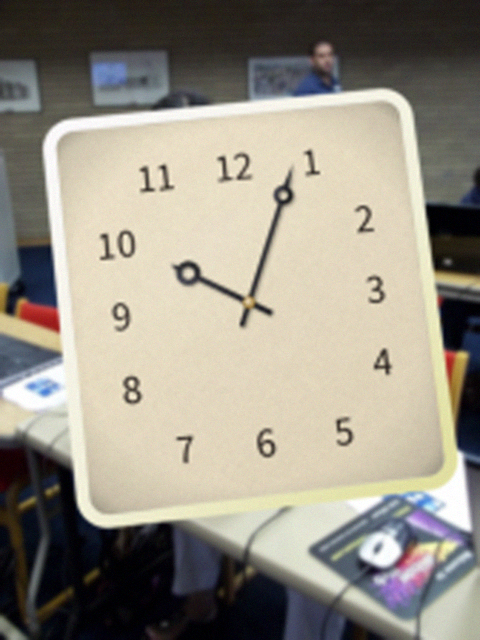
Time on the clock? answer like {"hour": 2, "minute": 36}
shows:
{"hour": 10, "minute": 4}
